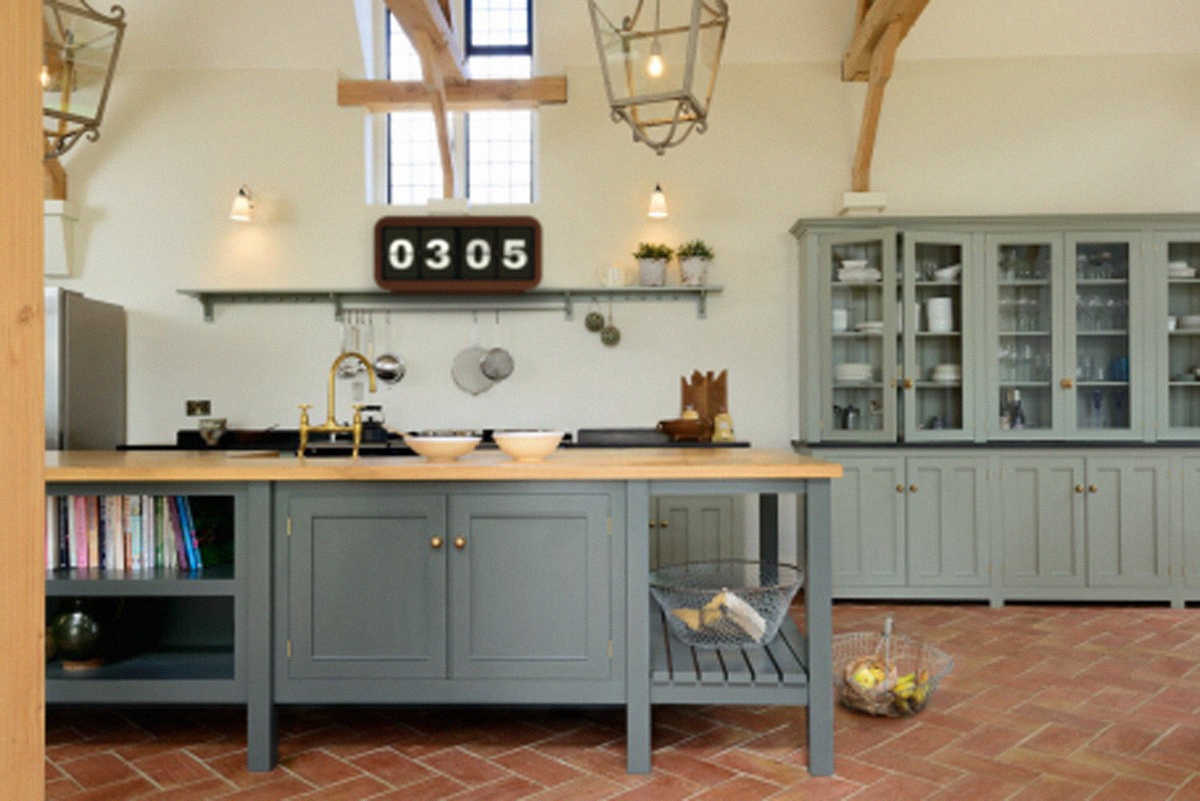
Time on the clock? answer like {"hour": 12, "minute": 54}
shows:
{"hour": 3, "minute": 5}
